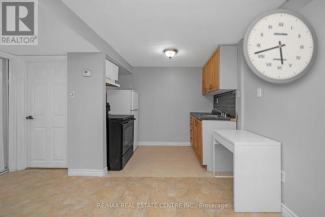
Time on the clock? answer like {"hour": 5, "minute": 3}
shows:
{"hour": 5, "minute": 42}
